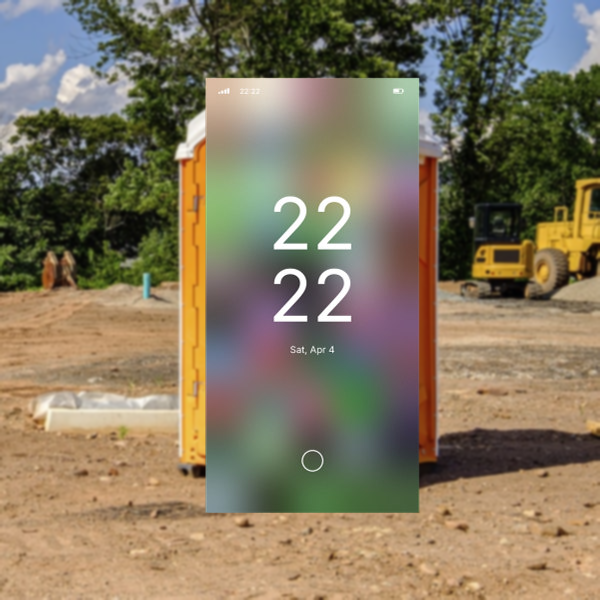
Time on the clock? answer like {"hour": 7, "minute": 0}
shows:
{"hour": 22, "minute": 22}
